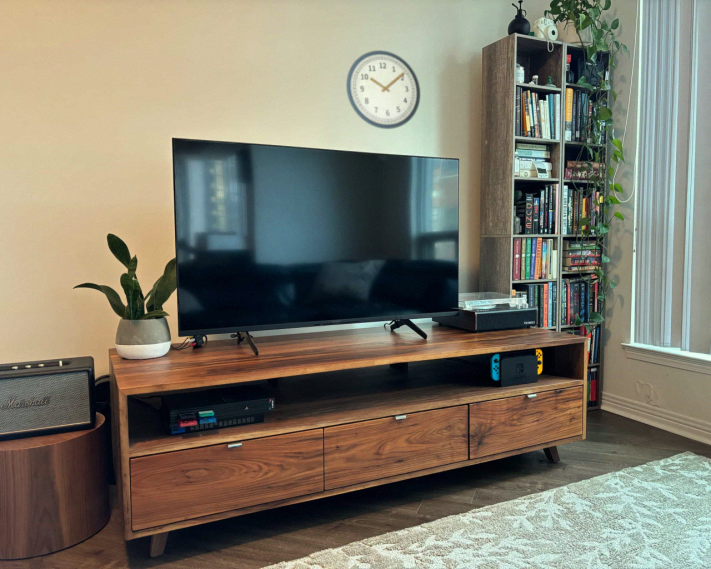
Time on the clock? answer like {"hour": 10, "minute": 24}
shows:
{"hour": 10, "minute": 9}
